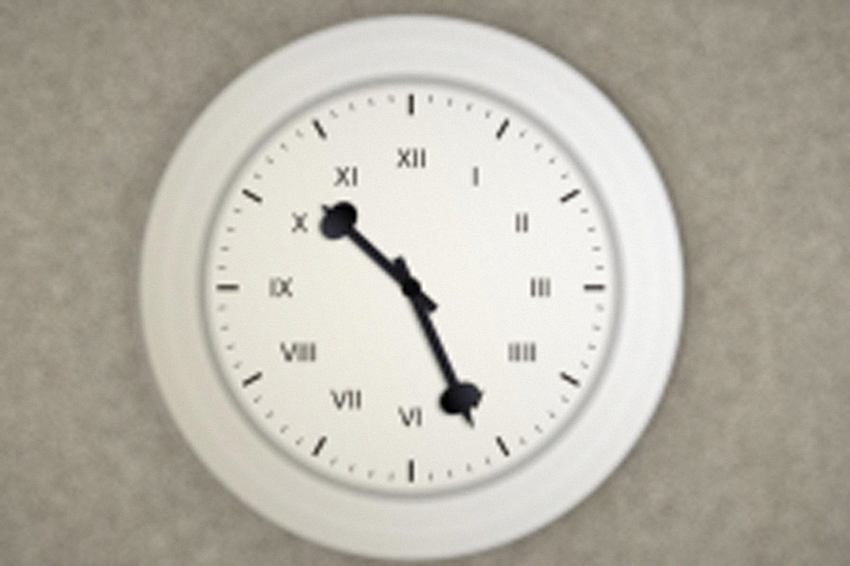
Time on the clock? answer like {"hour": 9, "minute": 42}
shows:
{"hour": 10, "minute": 26}
